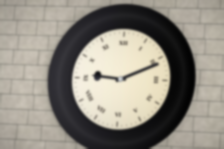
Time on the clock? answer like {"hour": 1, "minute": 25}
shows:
{"hour": 9, "minute": 11}
